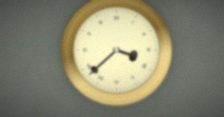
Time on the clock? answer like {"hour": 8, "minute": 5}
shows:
{"hour": 3, "minute": 38}
